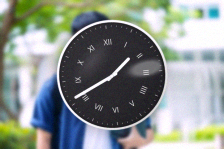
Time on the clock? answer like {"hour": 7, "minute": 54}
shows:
{"hour": 1, "minute": 41}
